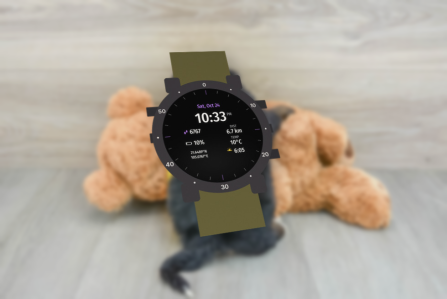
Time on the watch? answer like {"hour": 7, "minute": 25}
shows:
{"hour": 10, "minute": 33}
